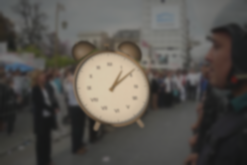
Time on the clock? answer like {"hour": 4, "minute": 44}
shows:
{"hour": 1, "minute": 9}
